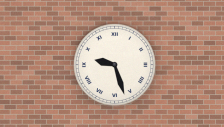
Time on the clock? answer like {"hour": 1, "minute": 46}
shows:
{"hour": 9, "minute": 27}
